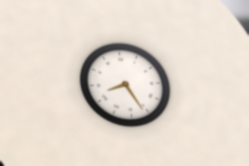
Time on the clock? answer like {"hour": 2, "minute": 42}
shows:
{"hour": 8, "minute": 26}
